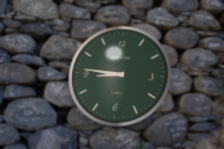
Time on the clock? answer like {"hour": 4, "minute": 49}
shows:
{"hour": 8, "minute": 46}
